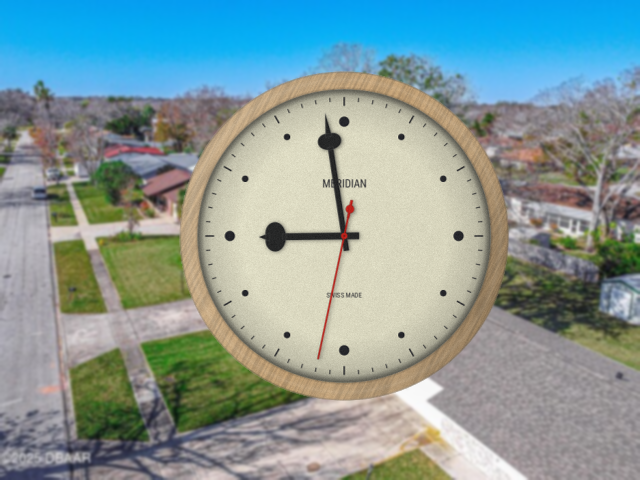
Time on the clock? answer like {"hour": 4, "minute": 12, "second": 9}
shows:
{"hour": 8, "minute": 58, "second": 32}
